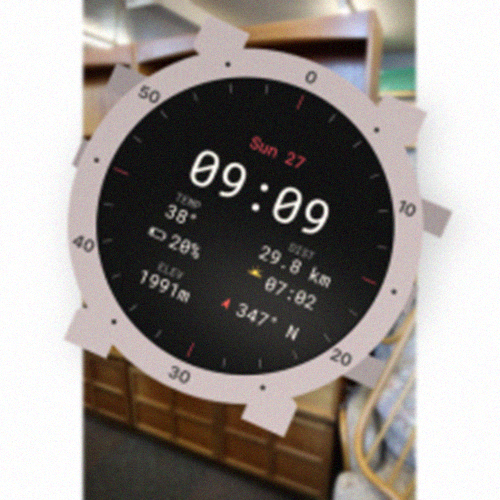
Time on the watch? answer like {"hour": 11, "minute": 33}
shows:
{"hour": 9, "minute": 9}
